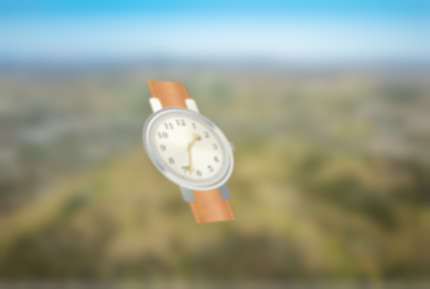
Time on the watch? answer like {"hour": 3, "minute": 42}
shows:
{"hour": 1, "minute": 33}
